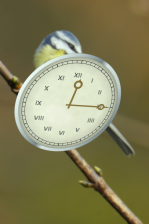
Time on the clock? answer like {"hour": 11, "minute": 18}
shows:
{"hour": 12, "minute": 15}
